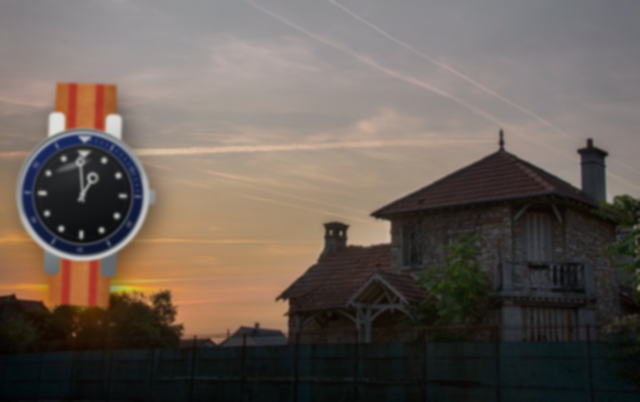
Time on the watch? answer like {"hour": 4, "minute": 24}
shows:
{"hour": 12, "minute": 59}
